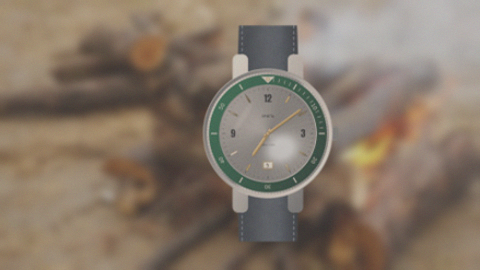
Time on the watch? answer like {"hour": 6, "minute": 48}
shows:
{"hour": 7, "minute": 9}
